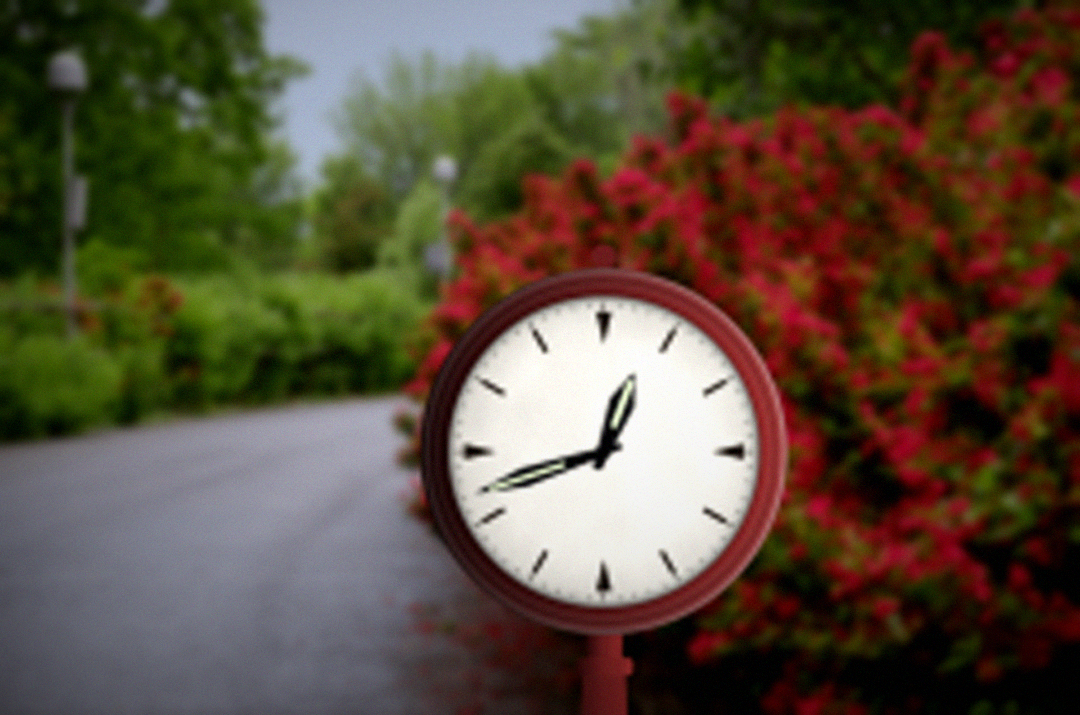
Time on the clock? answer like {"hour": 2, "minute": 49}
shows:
{"hour": 12, "minute": 42}
